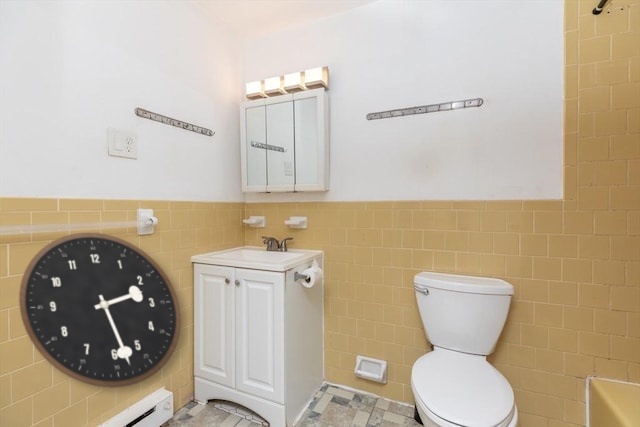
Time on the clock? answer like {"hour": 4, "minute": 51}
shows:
{"hour": 2, "minute": 28}
